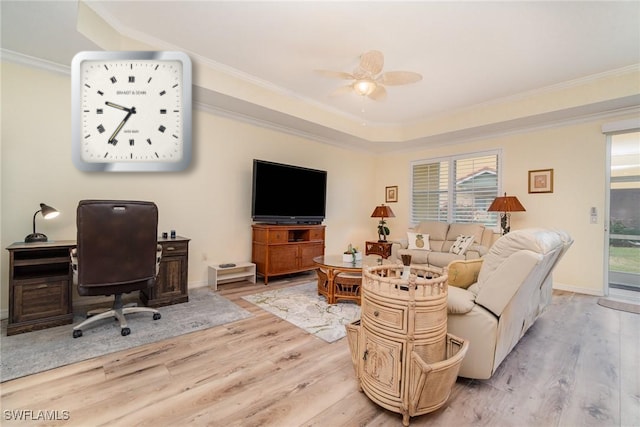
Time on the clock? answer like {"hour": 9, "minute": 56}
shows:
{"hour": 9, "minute": 36}
